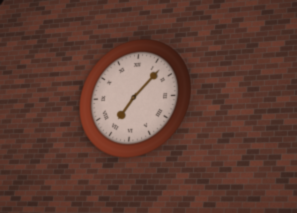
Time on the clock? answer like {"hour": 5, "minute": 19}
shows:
{"hour": 7, "minute": 7}
